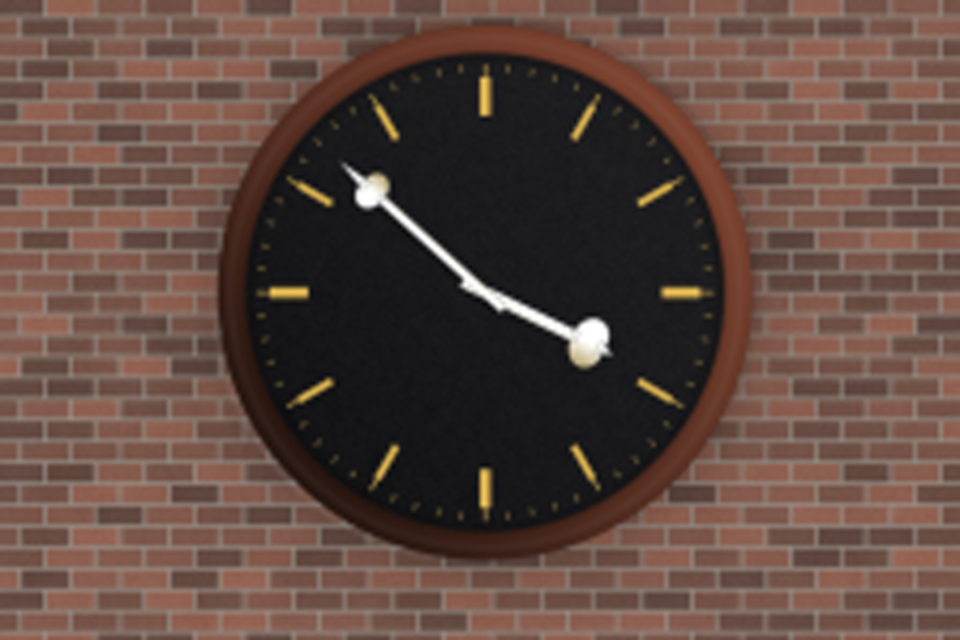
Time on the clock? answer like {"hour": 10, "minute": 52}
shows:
{"hour": 3, "minute": 52}
